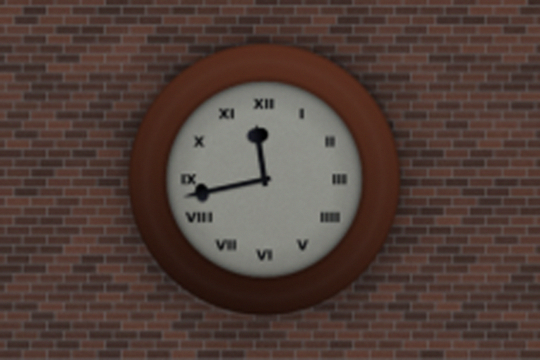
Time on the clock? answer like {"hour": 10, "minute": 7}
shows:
{"hour": 11, "minute": 43}
